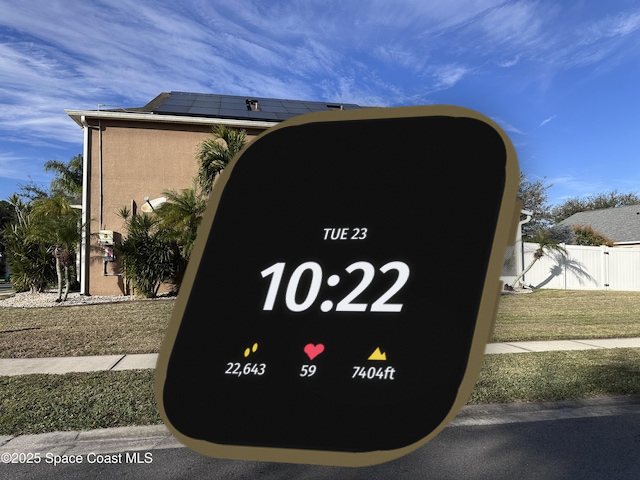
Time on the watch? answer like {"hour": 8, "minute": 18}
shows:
{"hour": 10, "minute": 22}
